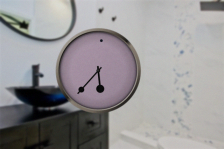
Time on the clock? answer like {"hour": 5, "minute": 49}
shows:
{"hour": 5, "minute": 36}
